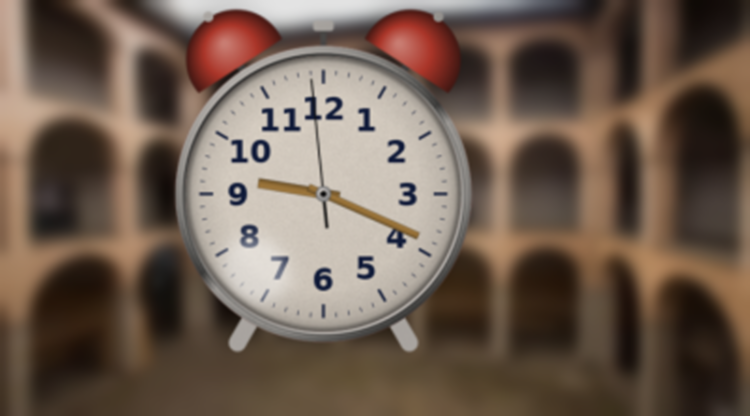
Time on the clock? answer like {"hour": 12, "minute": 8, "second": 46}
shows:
{"hour": 9, "minute": 18, "second": 59}
